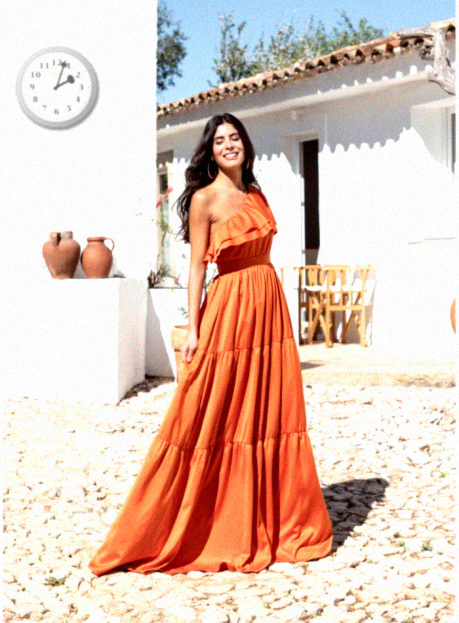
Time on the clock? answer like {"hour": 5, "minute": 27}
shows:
{"hour": 2, "minute": 3}
